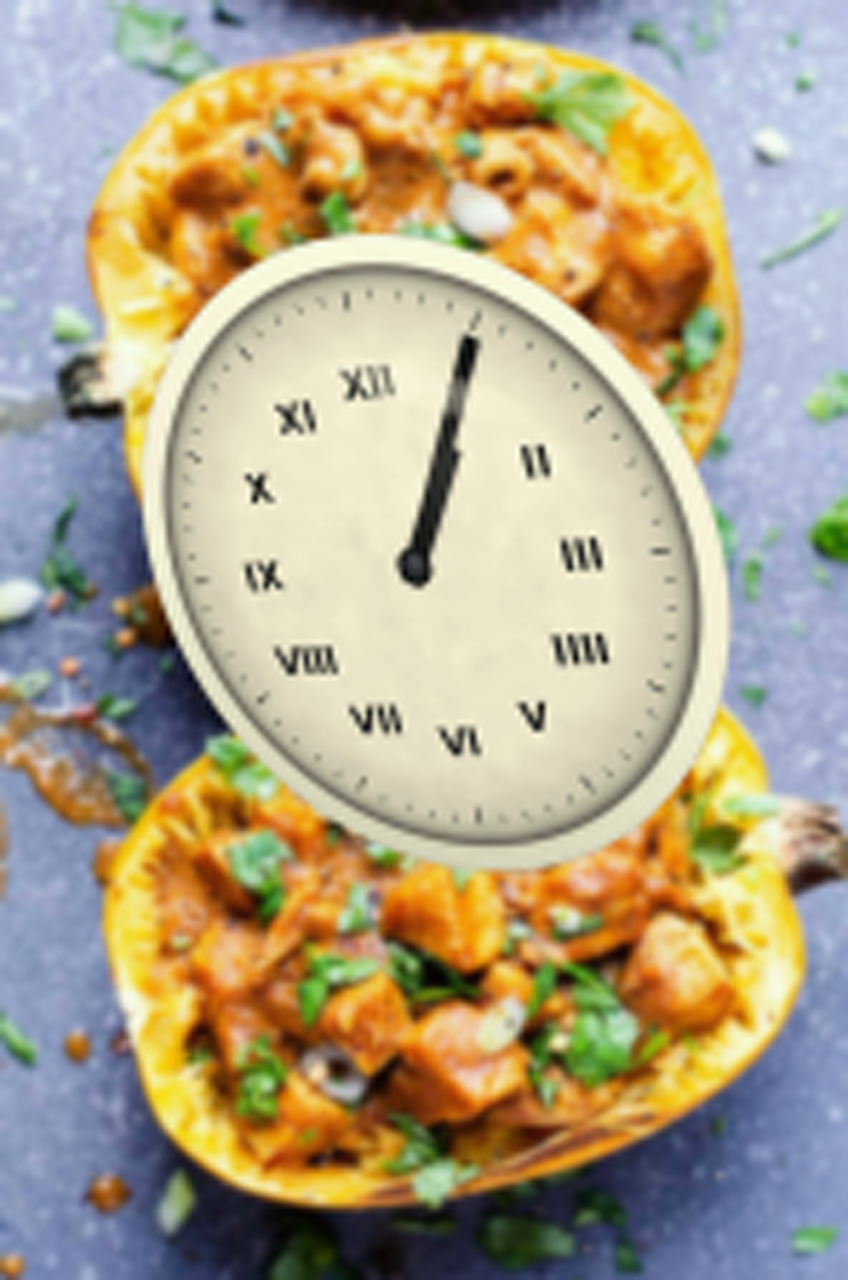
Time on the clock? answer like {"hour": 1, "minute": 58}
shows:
{"hour": 1, "minute": 5}
